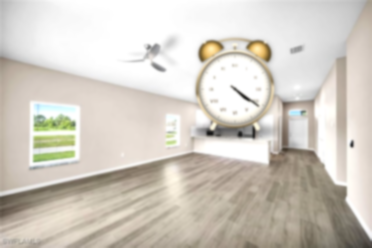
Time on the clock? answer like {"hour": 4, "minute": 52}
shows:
{"hour": 4, "minute": 21}
